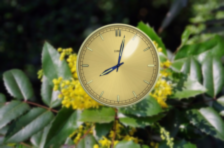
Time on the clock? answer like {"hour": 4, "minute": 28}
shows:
{"hour": 8, "minute": 2}
